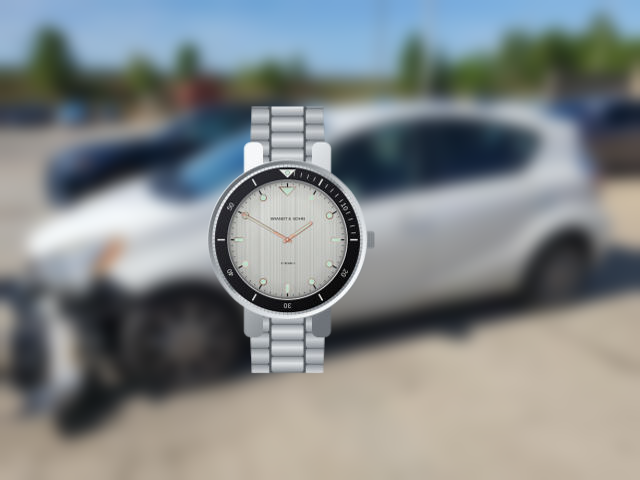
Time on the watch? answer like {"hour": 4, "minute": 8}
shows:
{"hour": 1, "minute": 50}
